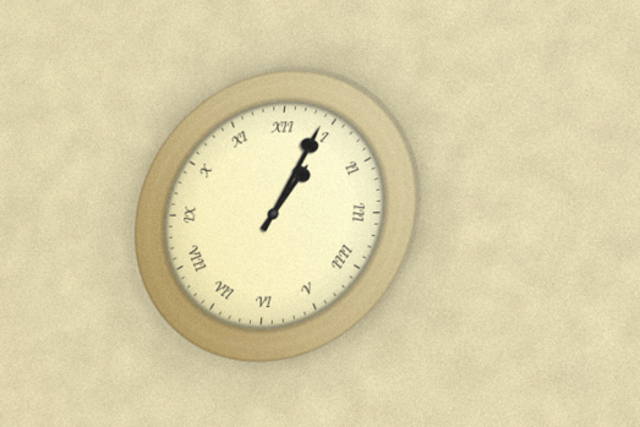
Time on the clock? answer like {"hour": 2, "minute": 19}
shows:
{"hour": 1, "minute": 4}
